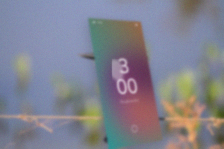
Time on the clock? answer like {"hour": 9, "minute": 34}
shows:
{"hour": 3, "minute": 0}
